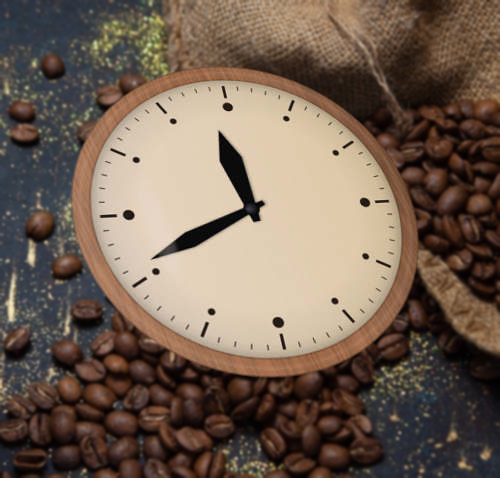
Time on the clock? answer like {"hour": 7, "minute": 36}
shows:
{"hour": 11, "minute": 41}
